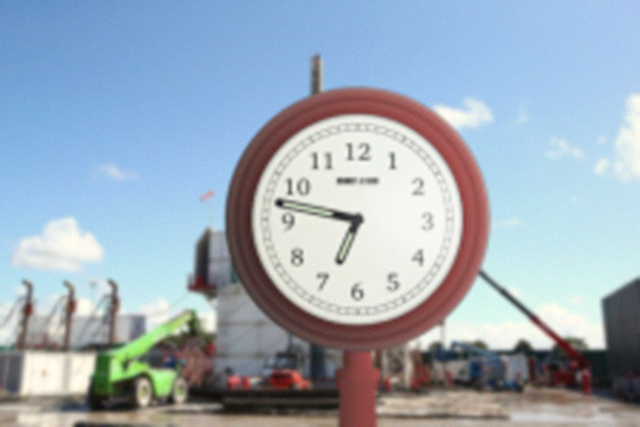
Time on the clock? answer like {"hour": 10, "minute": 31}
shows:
{"hour": 6, "minute": 47}
